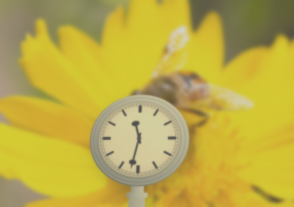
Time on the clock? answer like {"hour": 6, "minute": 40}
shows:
{"hour": 11, "minute": 32}
